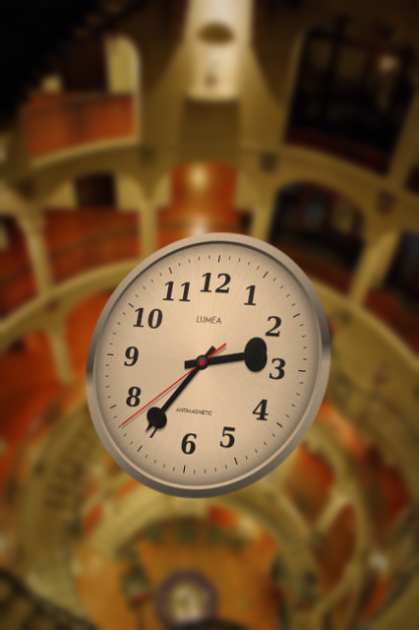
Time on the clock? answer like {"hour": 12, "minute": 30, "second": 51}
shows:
{"hour": 2, "minute": 35, "second": 38}
